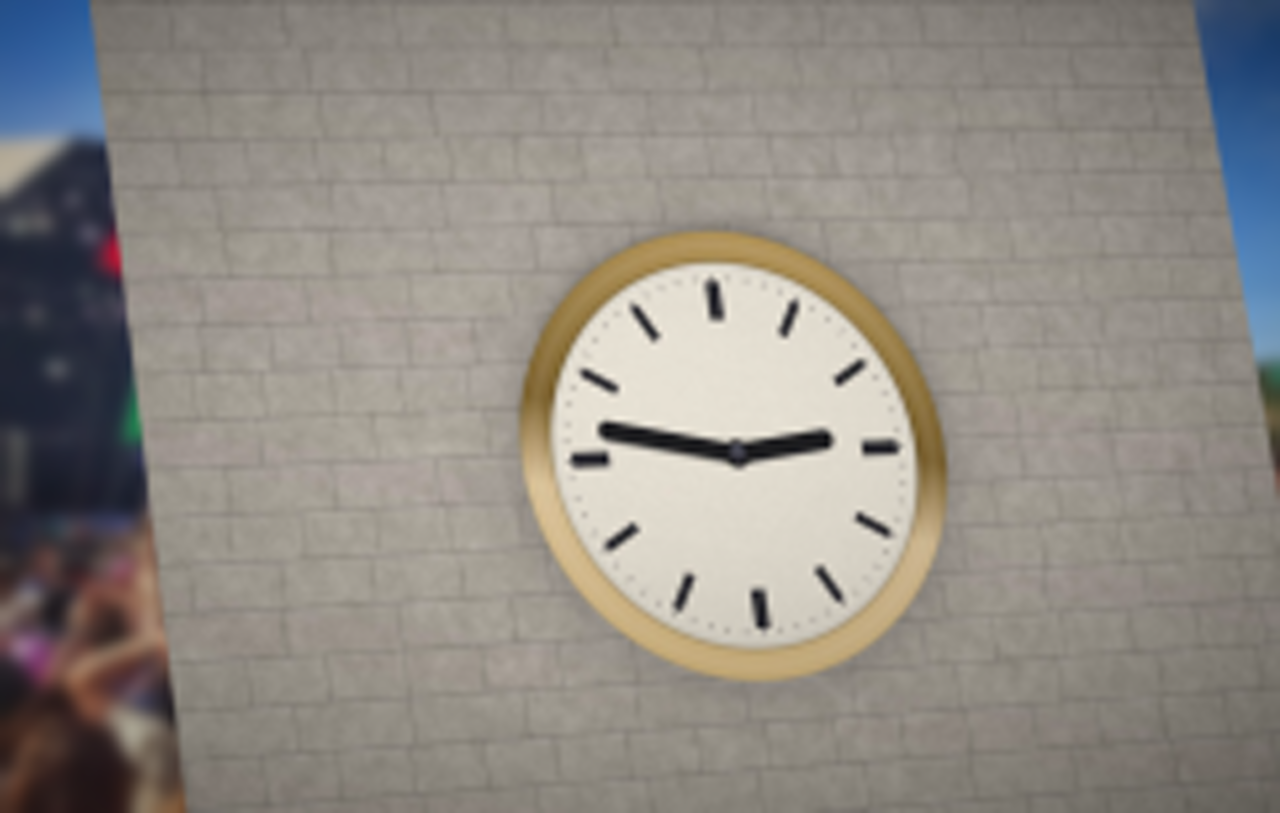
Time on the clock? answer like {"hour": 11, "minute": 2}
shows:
{"hour": 2, "minute": 47}
